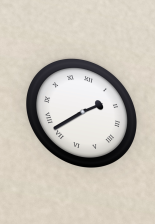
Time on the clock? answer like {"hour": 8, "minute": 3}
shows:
{"hour": 1, "minute": 37}
